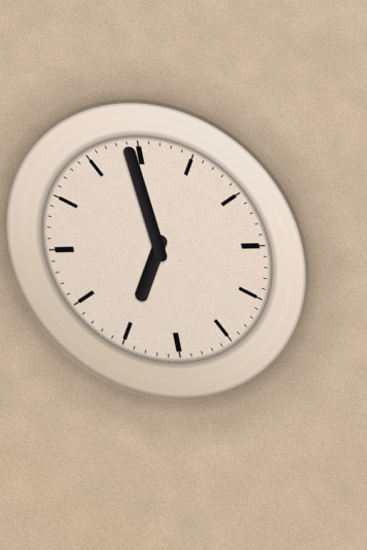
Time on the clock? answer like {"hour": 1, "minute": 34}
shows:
{"hour": 6, "minute": 59}
